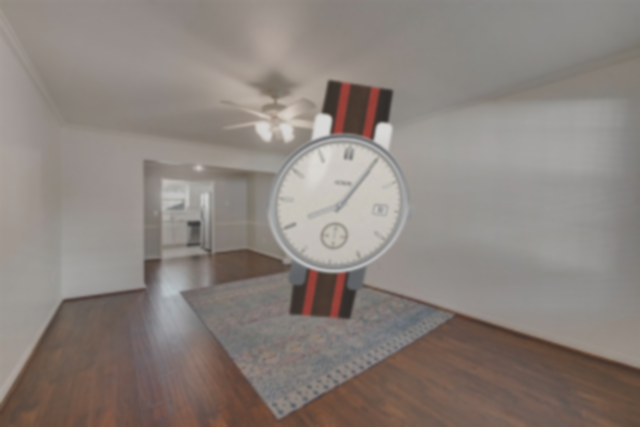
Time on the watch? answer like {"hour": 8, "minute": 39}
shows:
{"hour": 8, "minute": 5}
